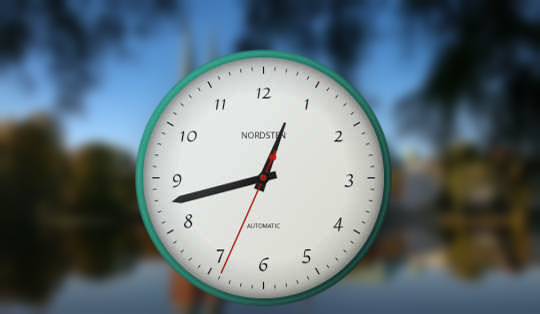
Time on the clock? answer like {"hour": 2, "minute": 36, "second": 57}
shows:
{"hour": 12, "minute": 42, "second": 34}
